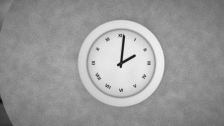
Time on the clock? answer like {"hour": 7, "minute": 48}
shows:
{"hour": 2, "minute": 1}
